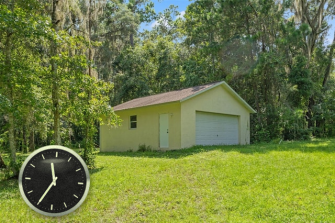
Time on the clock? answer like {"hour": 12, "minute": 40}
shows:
{"hour": 11, "minute": 35}
